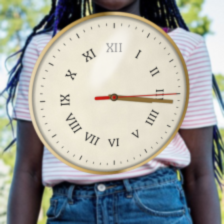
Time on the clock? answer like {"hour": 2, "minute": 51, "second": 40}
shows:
{"hour": 3, "minute": 16, "second": 15}
